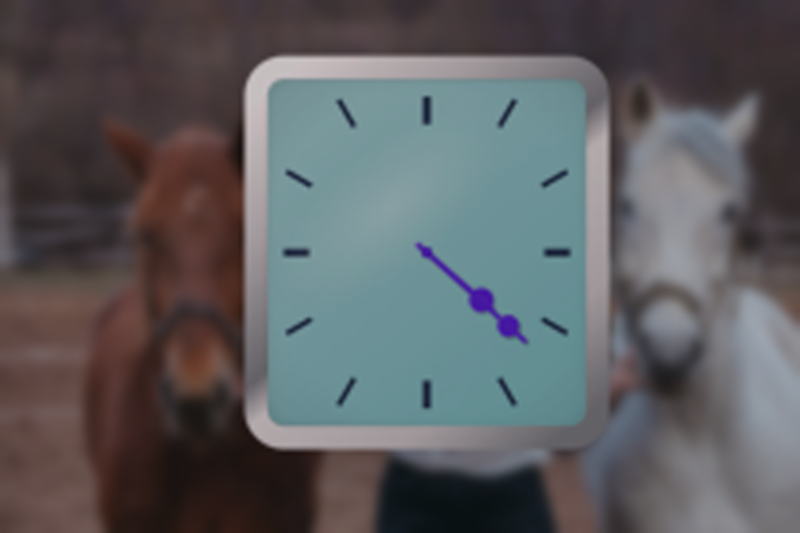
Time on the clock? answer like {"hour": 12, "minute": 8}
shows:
{"hour": 4, "minute": 22}
